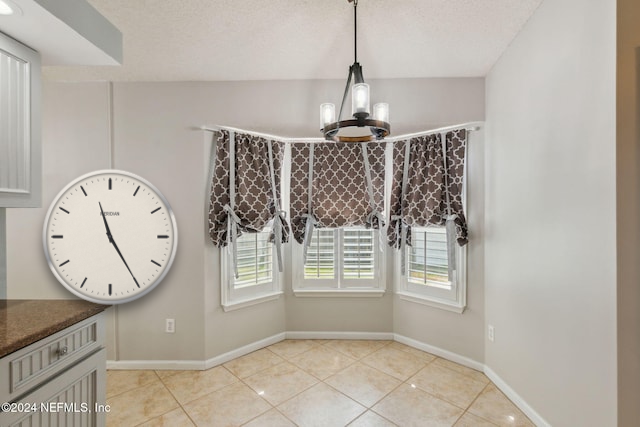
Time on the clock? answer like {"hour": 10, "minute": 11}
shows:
{"hour": 11, "minute": 25}
